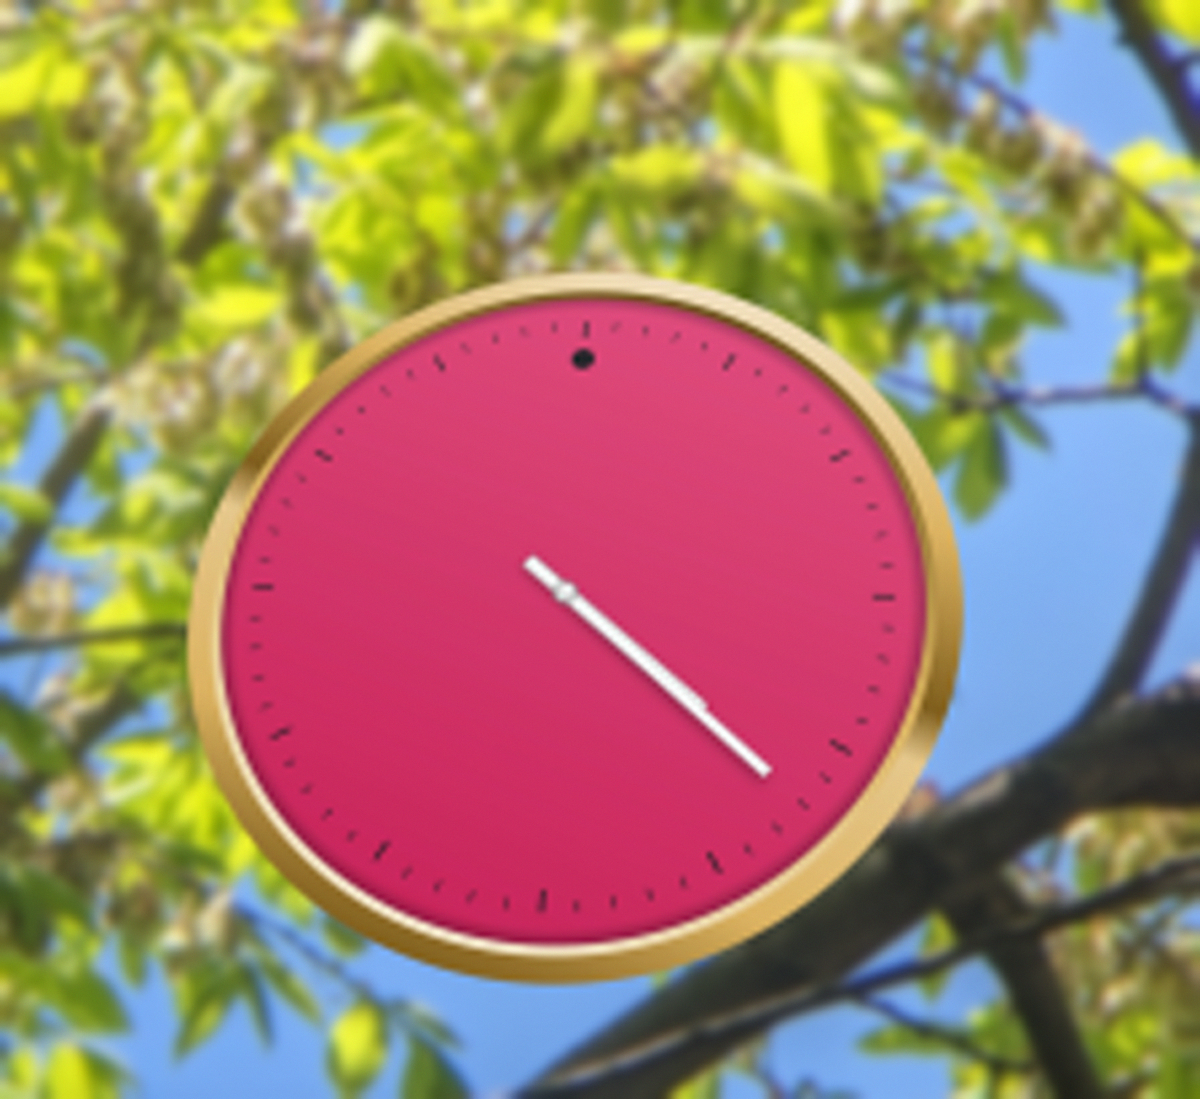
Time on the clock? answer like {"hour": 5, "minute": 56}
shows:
{"hour": 4, "minute": 22}
